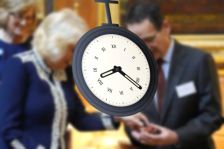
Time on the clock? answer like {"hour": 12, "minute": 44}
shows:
{"hour": 8, "minute": 22}
